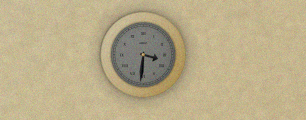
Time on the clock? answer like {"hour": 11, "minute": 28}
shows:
{"hour": 3, "minute": 31}
